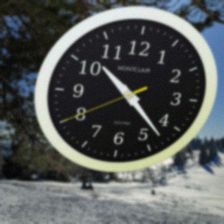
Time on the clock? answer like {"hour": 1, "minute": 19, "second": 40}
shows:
{"hour": 10, "minute": 22, "second": 40}
